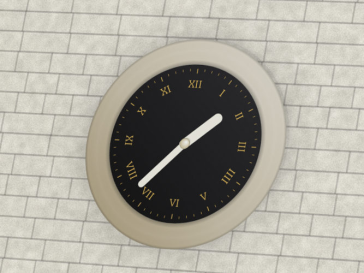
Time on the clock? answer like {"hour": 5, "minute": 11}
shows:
{"hour": 1, "minute": 37}
